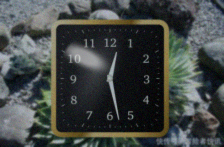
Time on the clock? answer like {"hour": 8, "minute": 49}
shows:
{"hour": 12, "minute": 28}
